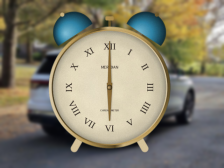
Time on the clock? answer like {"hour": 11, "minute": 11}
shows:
{"hour": 6, "minute": 0}
